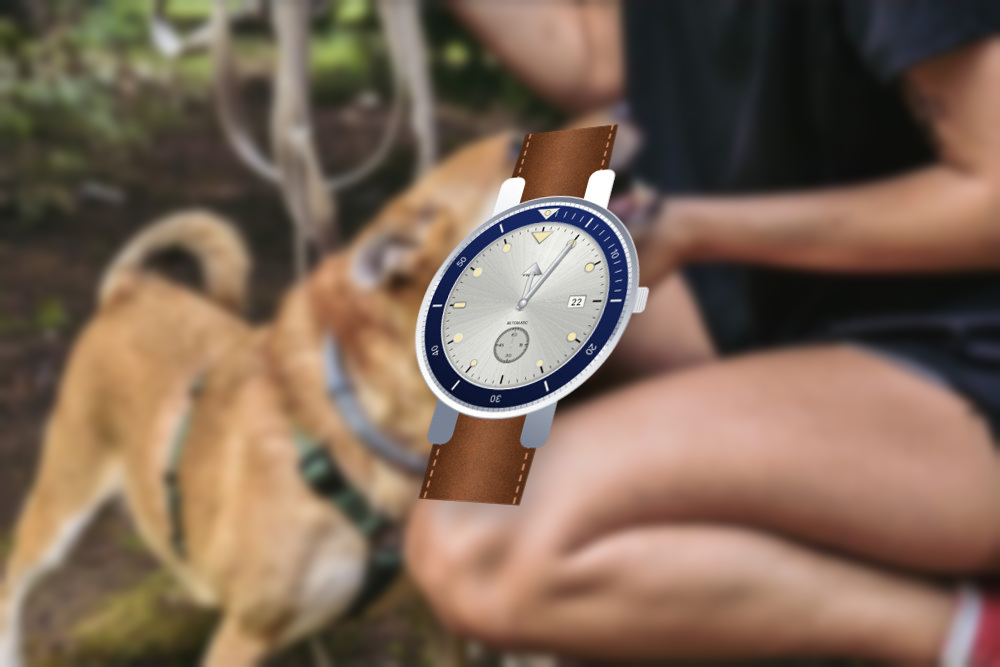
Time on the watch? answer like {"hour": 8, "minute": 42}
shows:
{"hour": 12, "minute": 5}
